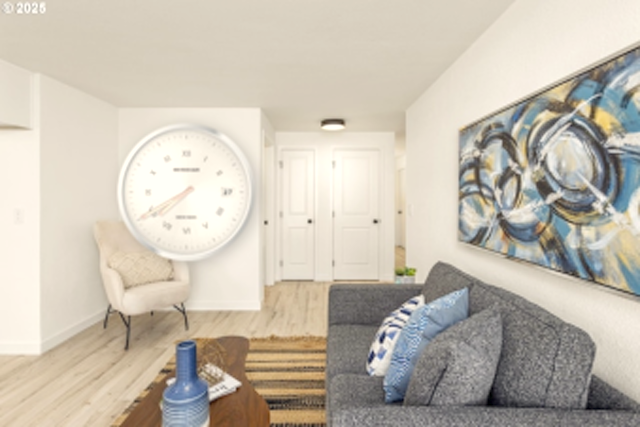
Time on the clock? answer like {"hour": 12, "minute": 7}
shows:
{"hour": 7, "minute": 40}
